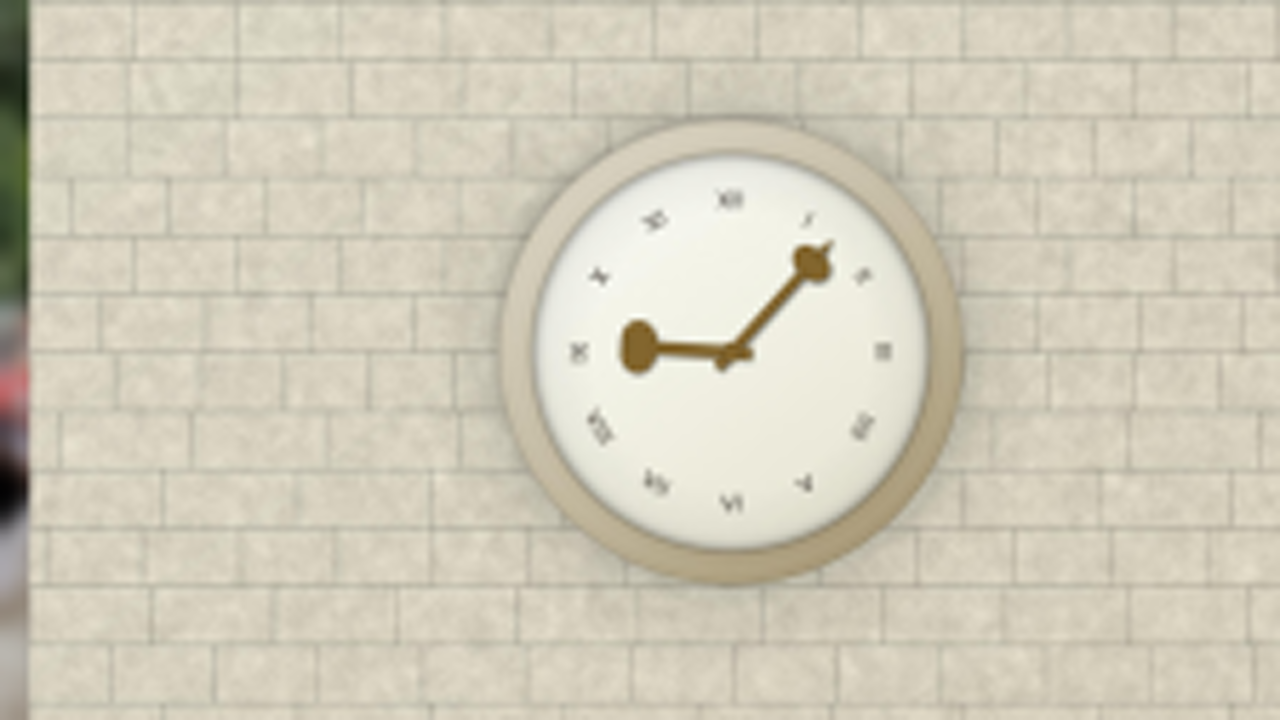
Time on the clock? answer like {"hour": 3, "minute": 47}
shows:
{"hour": 9, "minute": 7}
